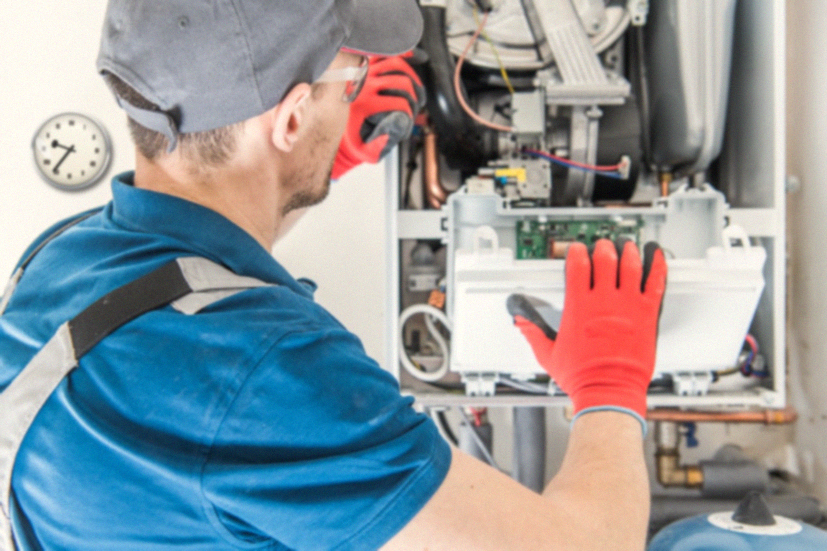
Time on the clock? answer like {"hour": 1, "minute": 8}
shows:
{"hour": 9, "minute": 36}
